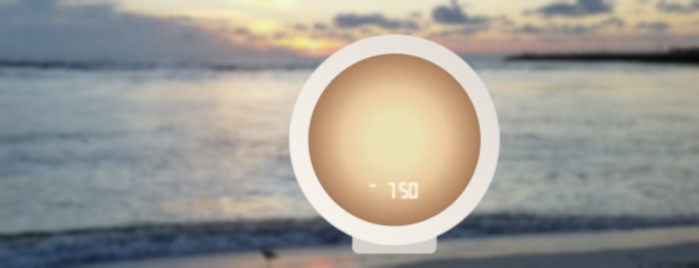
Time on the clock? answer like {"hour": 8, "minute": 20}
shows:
{"hour": 7, "minute": 50}
